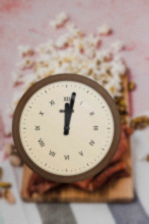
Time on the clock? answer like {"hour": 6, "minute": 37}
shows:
{"hour": 12, "minute": 2}
